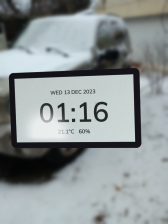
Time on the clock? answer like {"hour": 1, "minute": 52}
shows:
{"hour": 1, "minute": 16}
